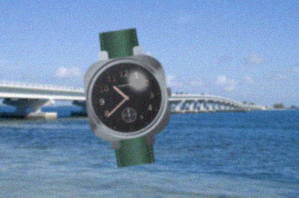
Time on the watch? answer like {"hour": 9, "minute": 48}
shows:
{"hour": 10, "minute": 39}
